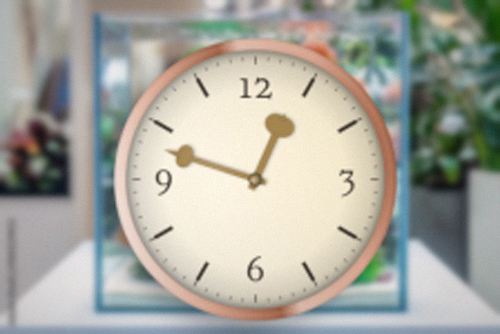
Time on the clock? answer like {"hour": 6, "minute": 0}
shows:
{"hour": 12, "minute": 48}
